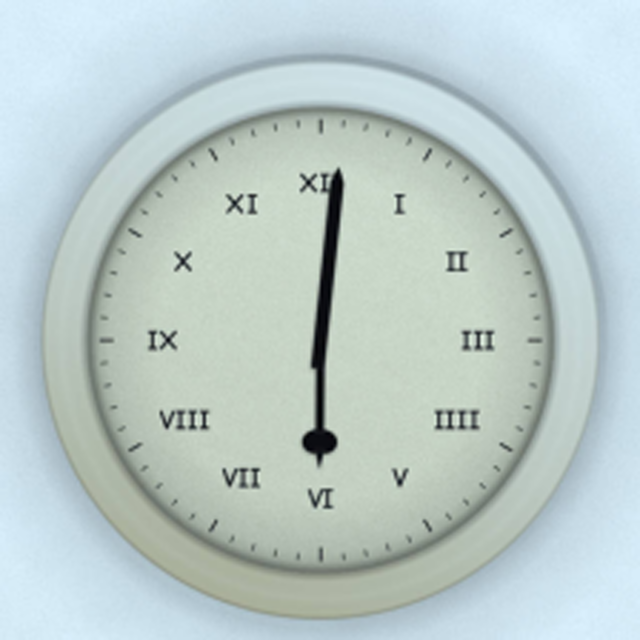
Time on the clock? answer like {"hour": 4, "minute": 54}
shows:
{"hour": 6, "minute": 1}
